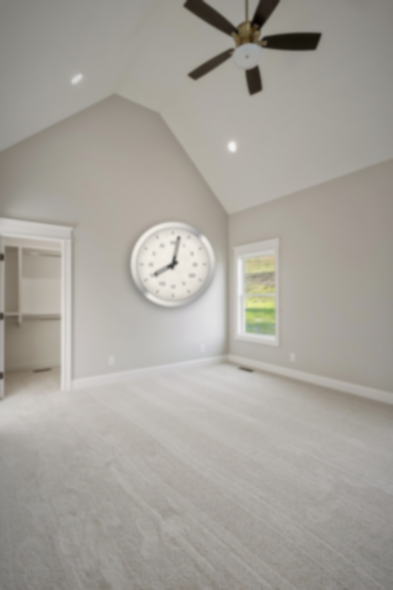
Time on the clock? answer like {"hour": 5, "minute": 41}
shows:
{"hour": 8, "minute": 2}
